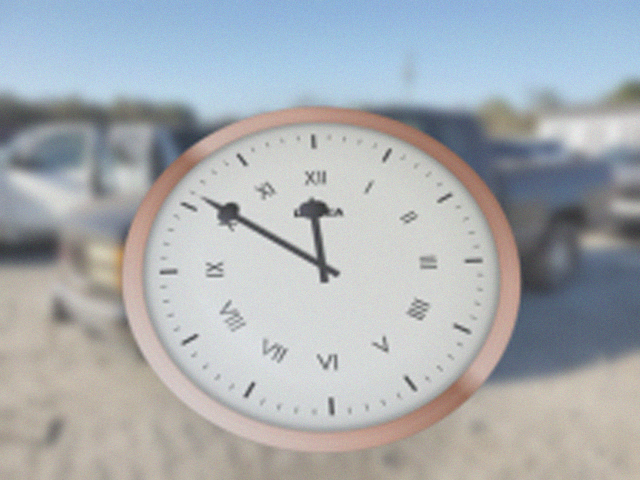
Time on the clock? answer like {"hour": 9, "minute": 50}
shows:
{"hour": 11, "minute": 51}
